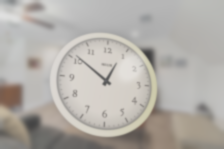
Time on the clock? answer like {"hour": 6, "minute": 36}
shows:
{"hour": 12, "minute": 51}
